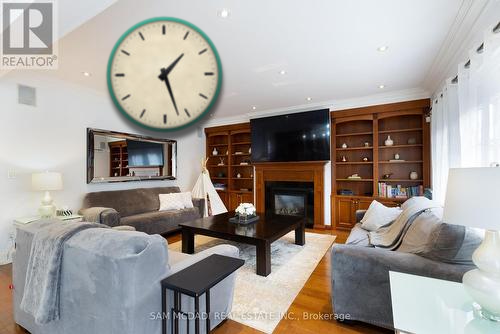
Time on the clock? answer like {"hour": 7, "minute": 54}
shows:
{"hour": 1, "minute": 27}
